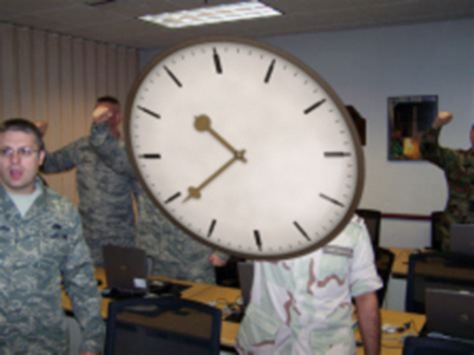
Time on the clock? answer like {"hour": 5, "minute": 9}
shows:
{"hour": 10, "minute": 39}
